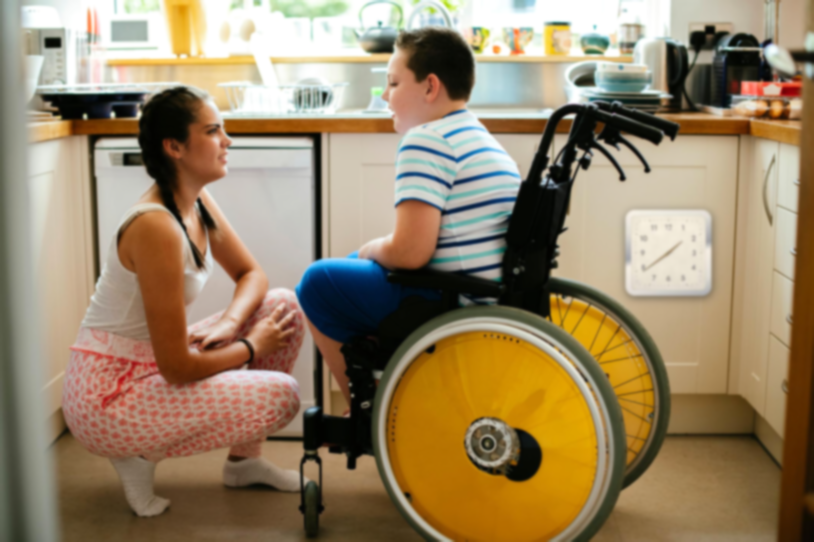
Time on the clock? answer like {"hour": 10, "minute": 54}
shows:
{"hour": 1, "minute": 39}
